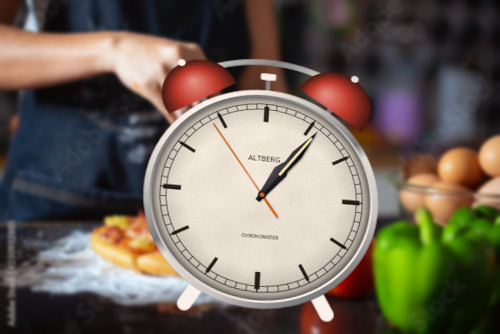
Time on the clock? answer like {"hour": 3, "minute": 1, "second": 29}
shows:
{"hour": 1, "minute": 5, "second": 54}
